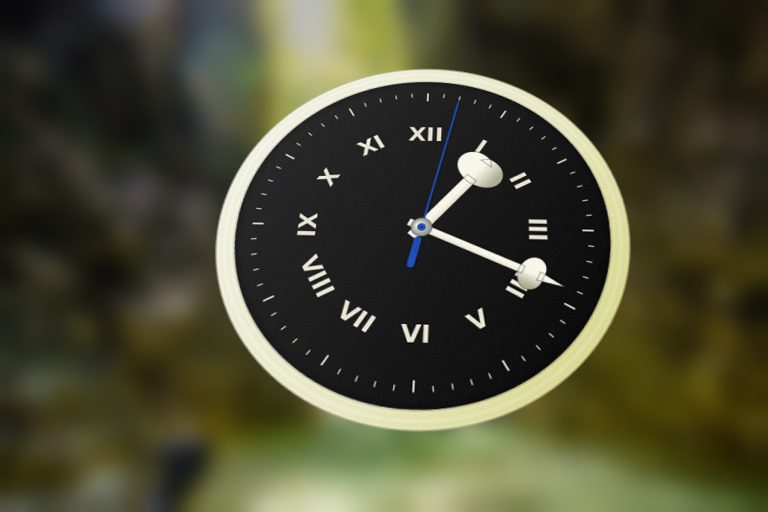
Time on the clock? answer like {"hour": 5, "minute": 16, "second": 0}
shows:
{"hour": 1, "minute": 19, "second": 2}
